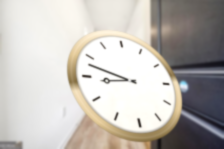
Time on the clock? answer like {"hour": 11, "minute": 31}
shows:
{"hour": 8, "minute": 48}
